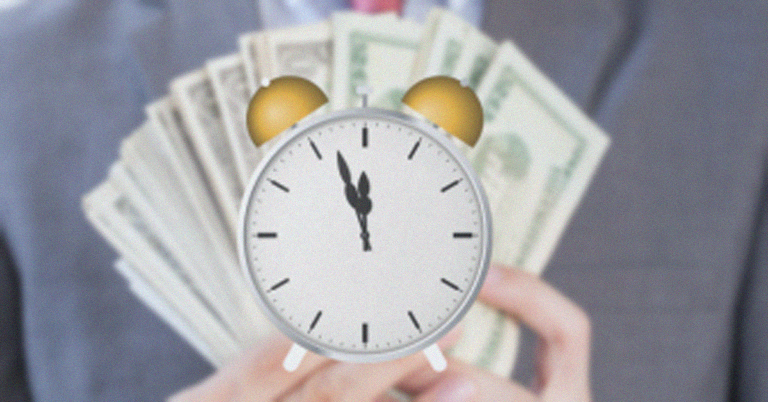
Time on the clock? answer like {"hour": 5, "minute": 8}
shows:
{"hour": 11, "minute": 57}
